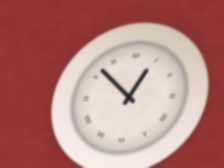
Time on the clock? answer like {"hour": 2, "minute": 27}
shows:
{"hour": 12, "minute": 52}
